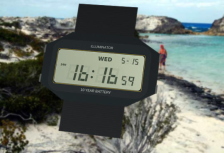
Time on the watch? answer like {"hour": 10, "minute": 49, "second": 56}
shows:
{"hour": 16, "minute": 16, "second": 59}
